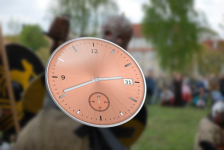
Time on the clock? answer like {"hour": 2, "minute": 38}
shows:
{"hour": 2, "minute": 41}
